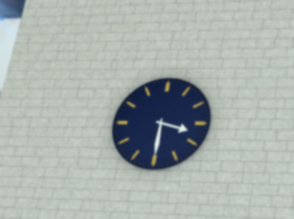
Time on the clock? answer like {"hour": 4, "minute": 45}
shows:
{"hour": 3, "minute": 30}
